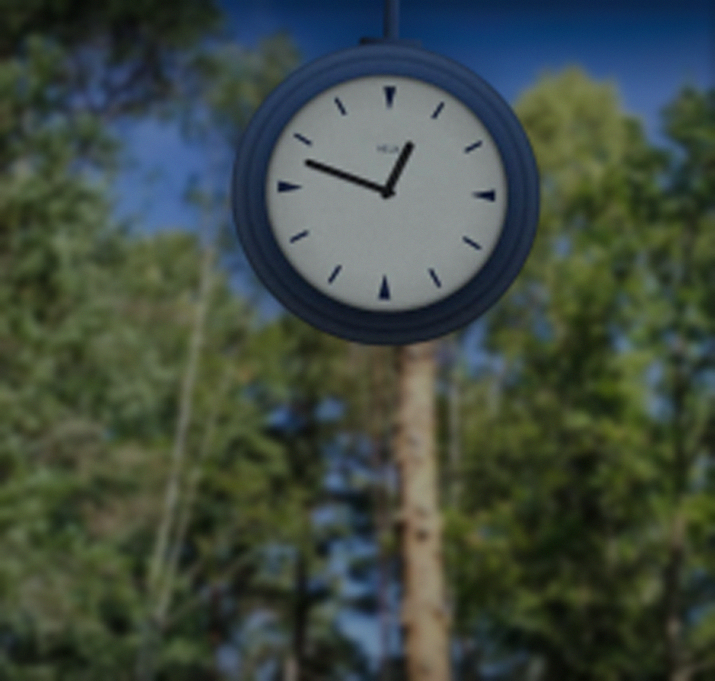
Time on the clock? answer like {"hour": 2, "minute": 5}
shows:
{"hour": 12, "minute": 48}
